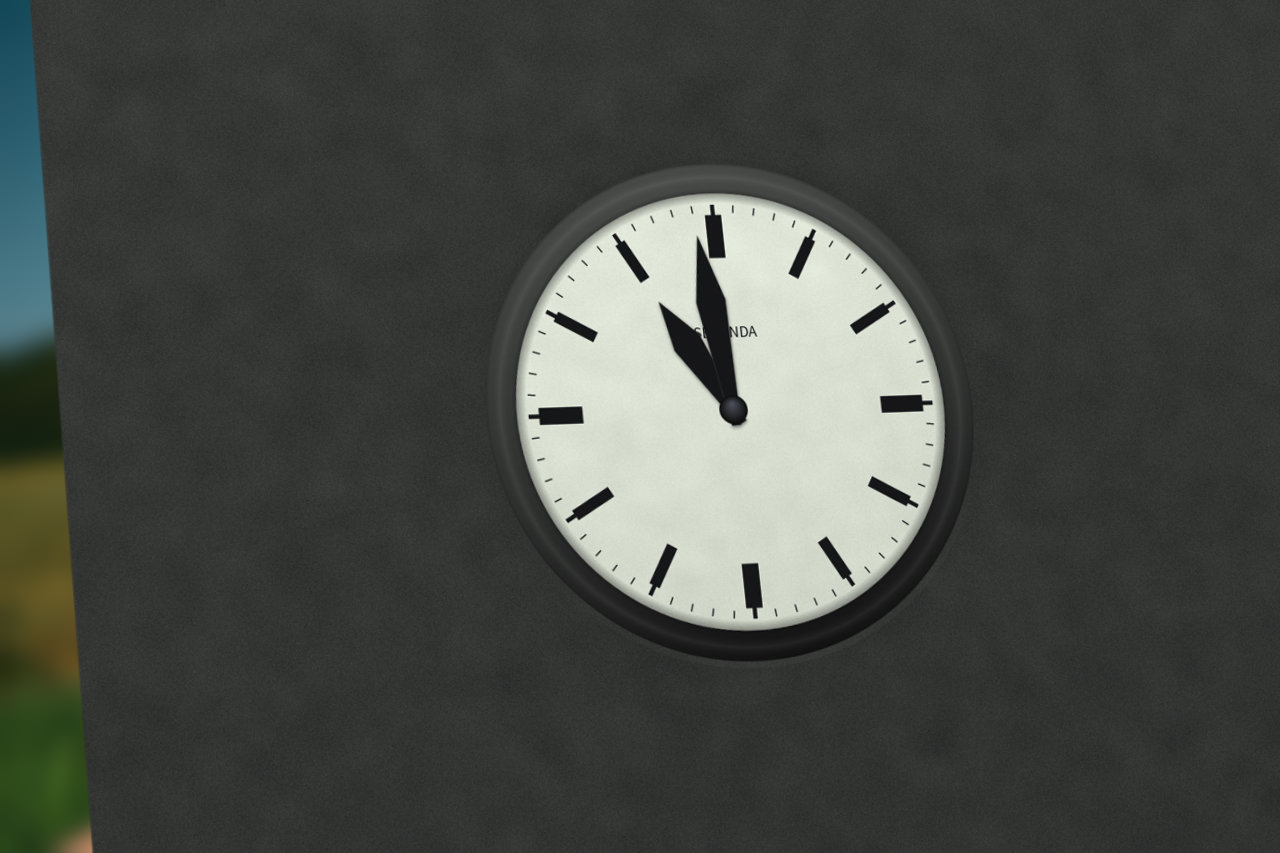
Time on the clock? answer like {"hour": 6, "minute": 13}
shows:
{"hour": 10, "minute": 59}
